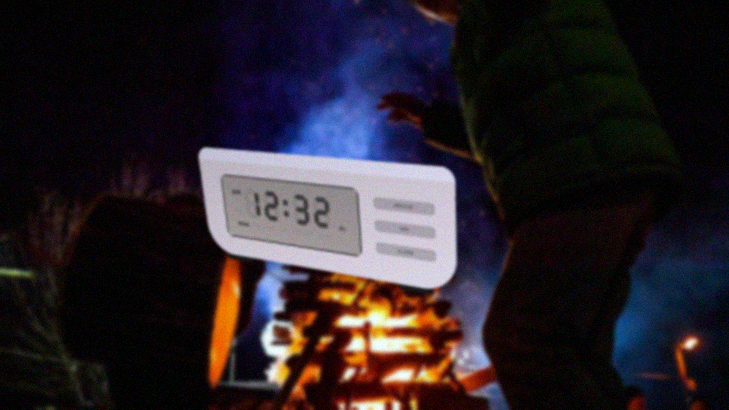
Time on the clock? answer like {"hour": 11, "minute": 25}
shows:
{"hour": 12, "minute": 32}
